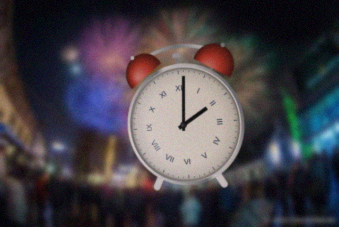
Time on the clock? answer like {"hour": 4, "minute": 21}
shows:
{"hour": 2, "minute": 1}
